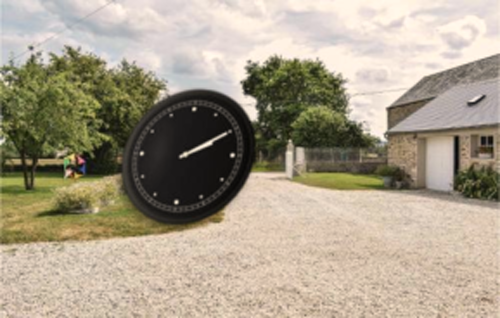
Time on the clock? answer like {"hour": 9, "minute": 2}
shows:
{"hour": 2, "minute": 10}
